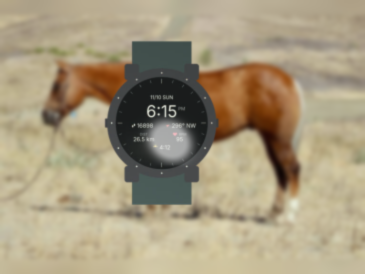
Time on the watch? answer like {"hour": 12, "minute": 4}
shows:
{"hour": 6, "minute": 15}
